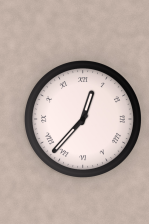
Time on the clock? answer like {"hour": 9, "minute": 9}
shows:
{"hour": 12, "minute": 37}
